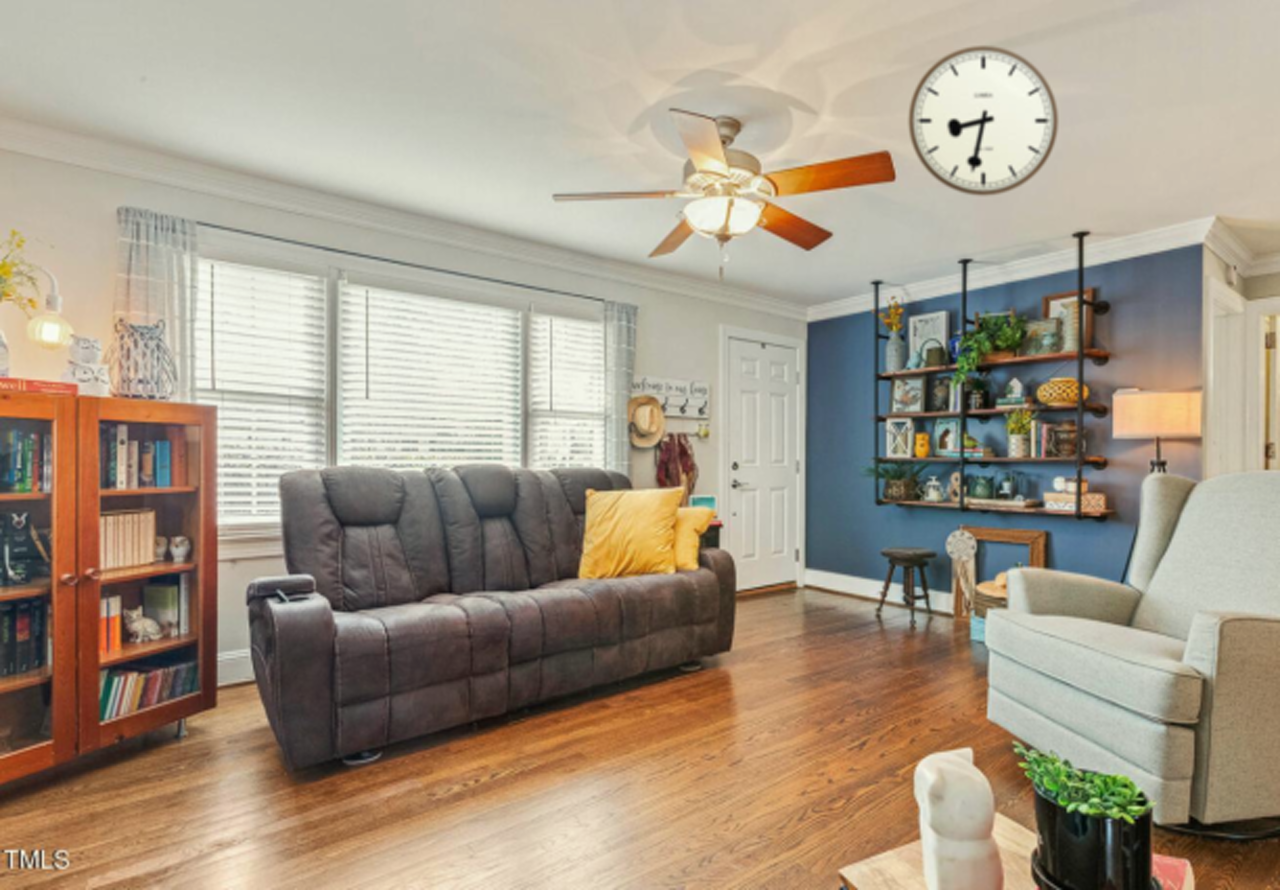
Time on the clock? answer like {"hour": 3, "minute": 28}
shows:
{"hour": 8, "minute": 32}
